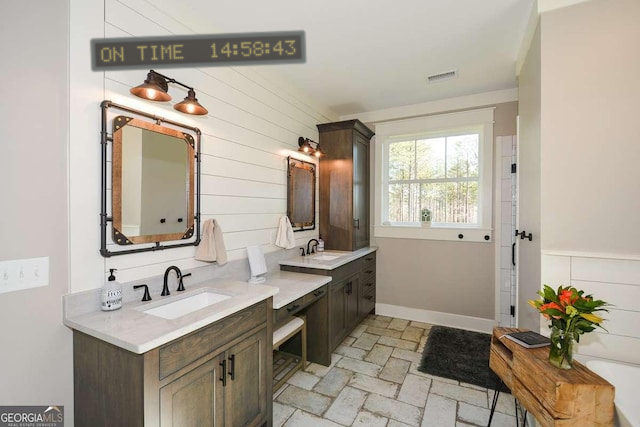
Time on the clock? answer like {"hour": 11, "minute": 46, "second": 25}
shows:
{"hour": 14, "minute": 58, "second": 43}
